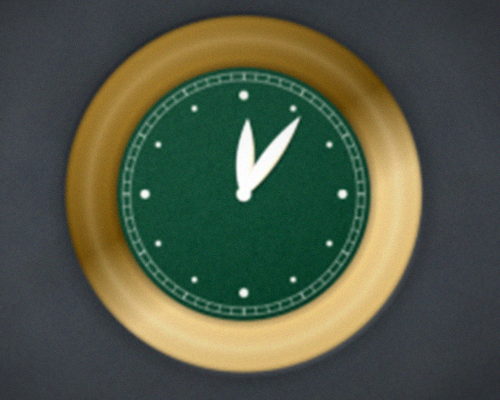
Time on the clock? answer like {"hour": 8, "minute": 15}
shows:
{"hour": 12, "minute": 6}
